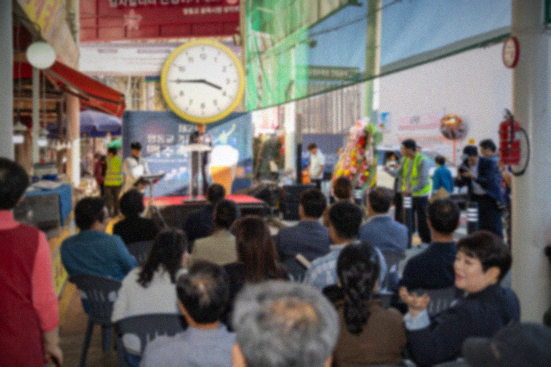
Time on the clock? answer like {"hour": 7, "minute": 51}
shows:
{"hour": 3, "minute": 45}
